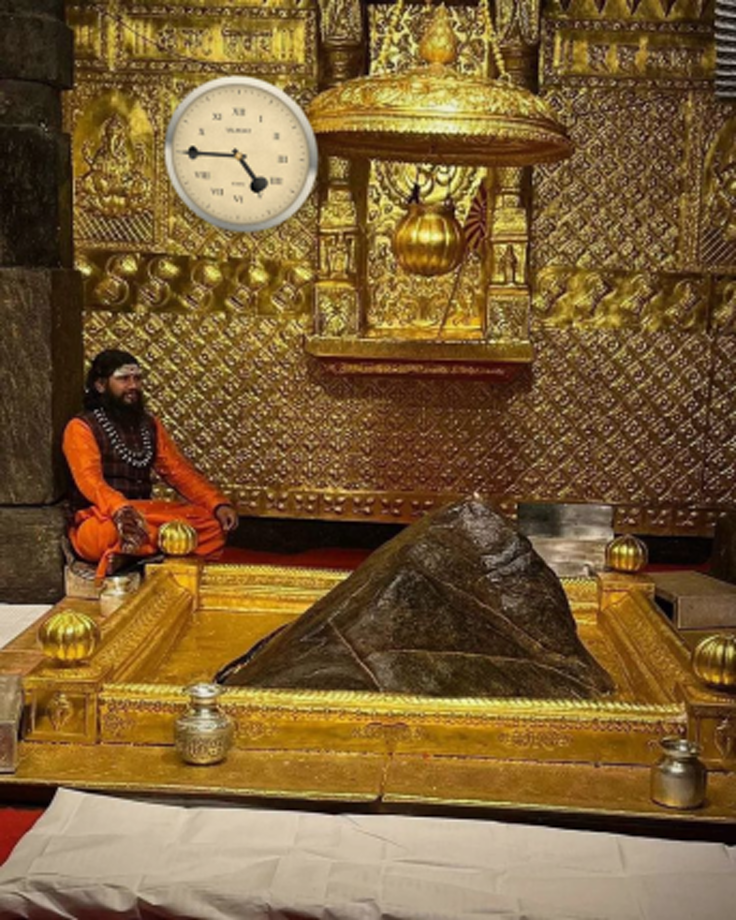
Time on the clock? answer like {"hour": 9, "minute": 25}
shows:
{"hour": 4, "minute": 45}
